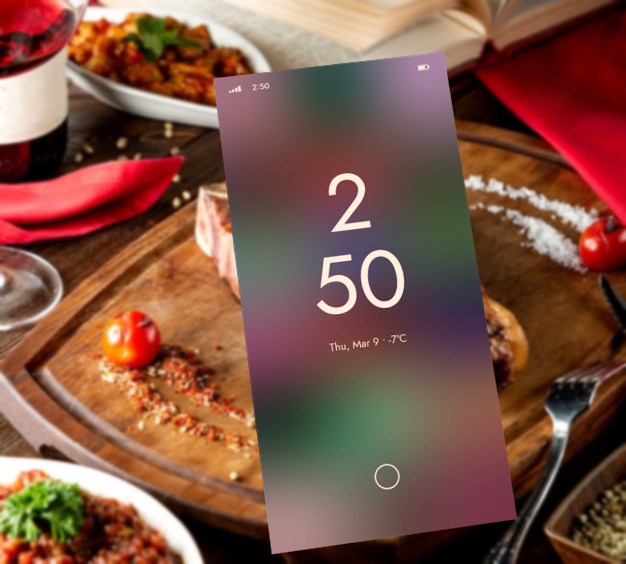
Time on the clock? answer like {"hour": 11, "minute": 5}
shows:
{"hour": 2, "minute": 50}
